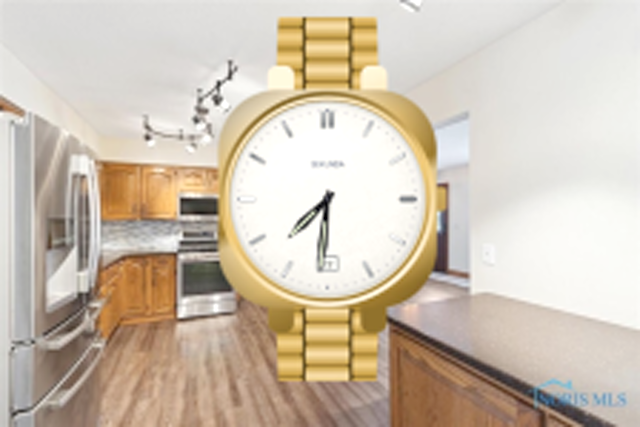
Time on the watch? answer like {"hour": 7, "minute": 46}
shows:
{"hour": 7, "minute": 31}
